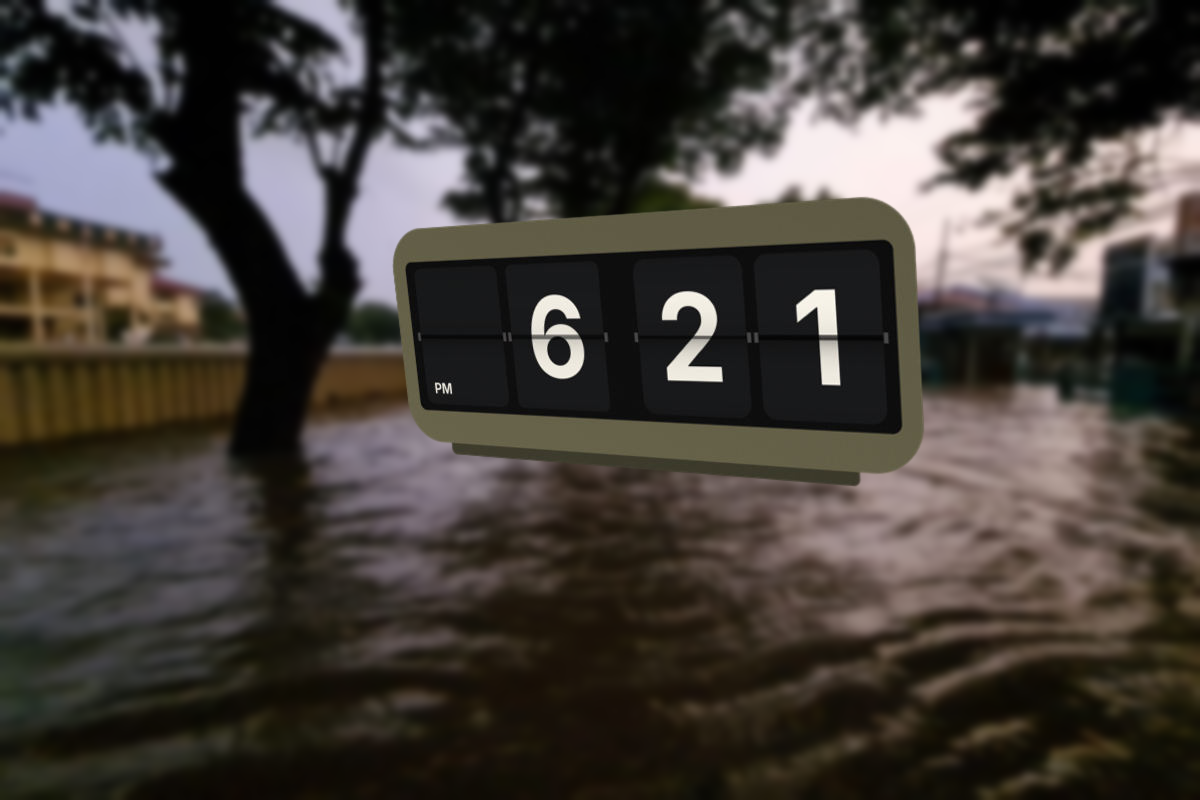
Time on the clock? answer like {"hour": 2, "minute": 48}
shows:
{"hour": 6, "minute": 21}
